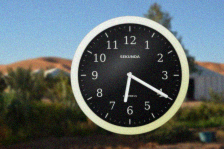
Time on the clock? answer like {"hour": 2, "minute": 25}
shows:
{"hour": 6, "minute": 20}
